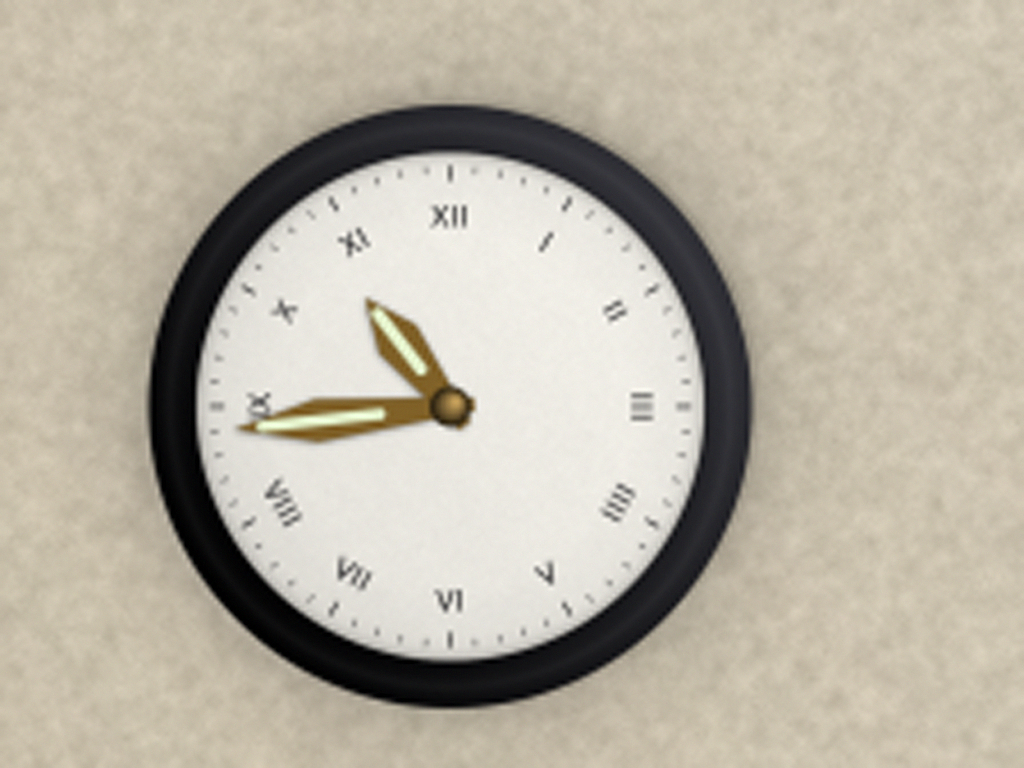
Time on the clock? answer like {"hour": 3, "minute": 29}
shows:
{"hour": 10, "minute": 44}
